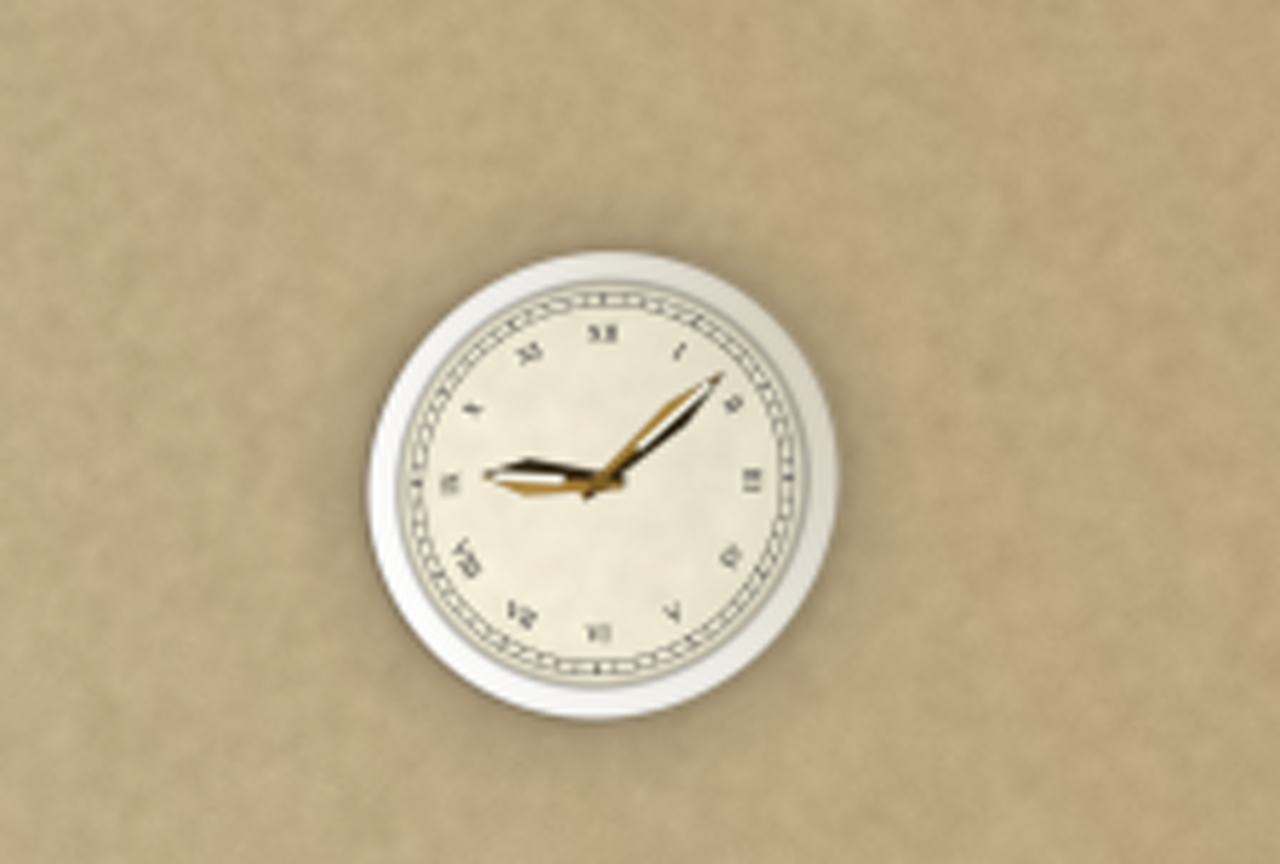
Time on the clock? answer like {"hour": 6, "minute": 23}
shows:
{"hour": 9, "minute": 8}
